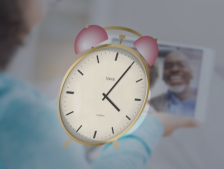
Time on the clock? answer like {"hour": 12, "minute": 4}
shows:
{"hour": 4, "minute": 5}
